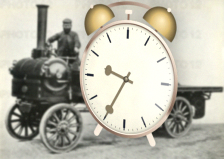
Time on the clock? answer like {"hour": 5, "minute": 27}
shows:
{"hour": 9, "minute": 35}
